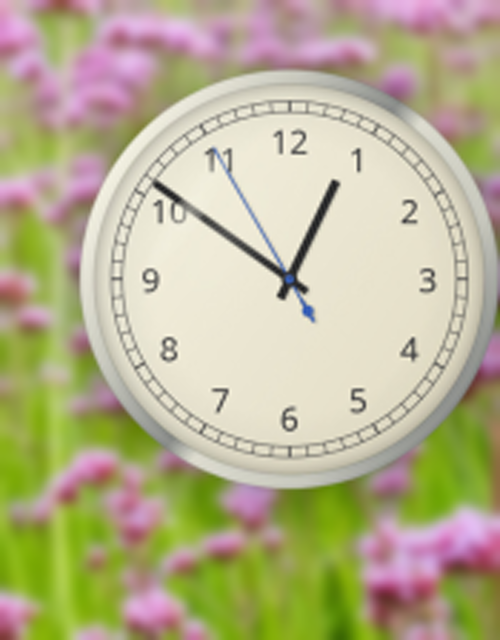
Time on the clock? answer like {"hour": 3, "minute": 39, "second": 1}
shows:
{"hour": 12, "minute": 50, "second": 55}
